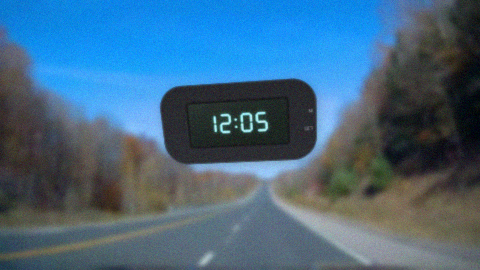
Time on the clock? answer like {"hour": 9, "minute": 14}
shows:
{"hour": 12, "minute": 5}
